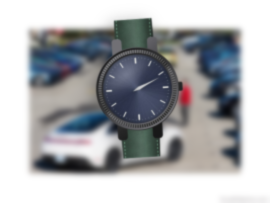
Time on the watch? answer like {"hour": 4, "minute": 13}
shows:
{"hour": 2, "minute": 11}
